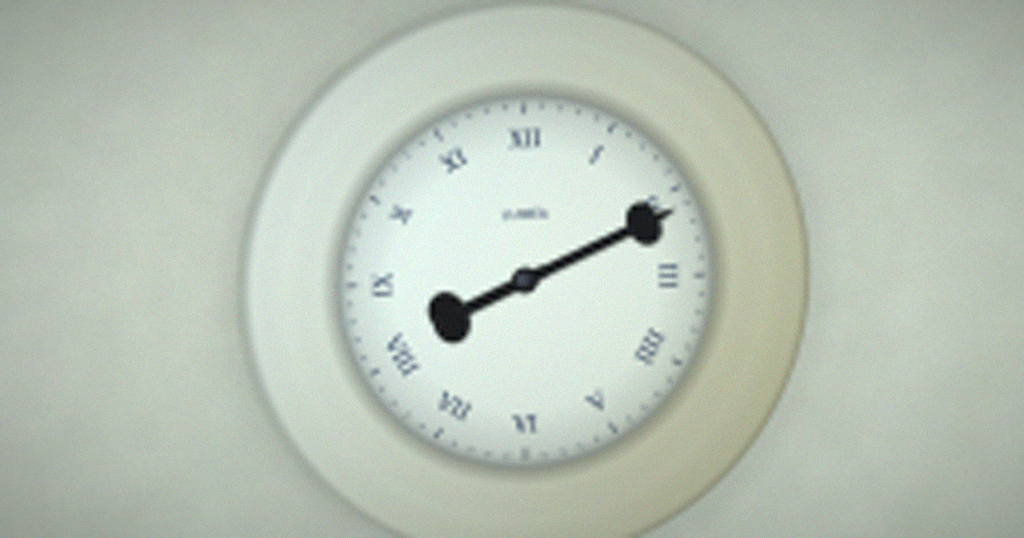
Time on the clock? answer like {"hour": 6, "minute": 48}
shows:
{"hour": 8, "minute": 11}
